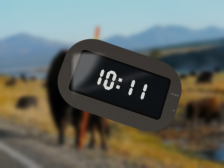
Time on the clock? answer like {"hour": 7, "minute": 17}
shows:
{"hour": 10, "minute": 11}
